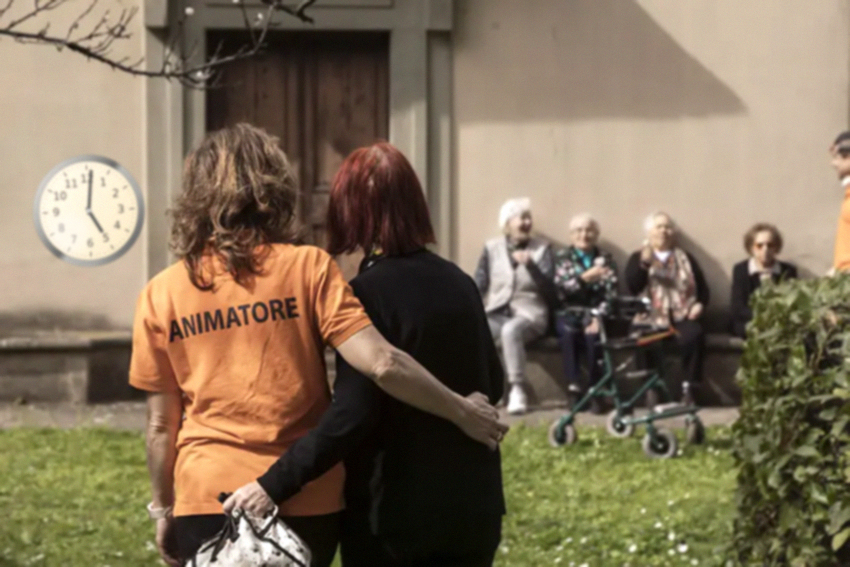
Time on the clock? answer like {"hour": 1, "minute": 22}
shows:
{"hour": 5, "minute": 1}
